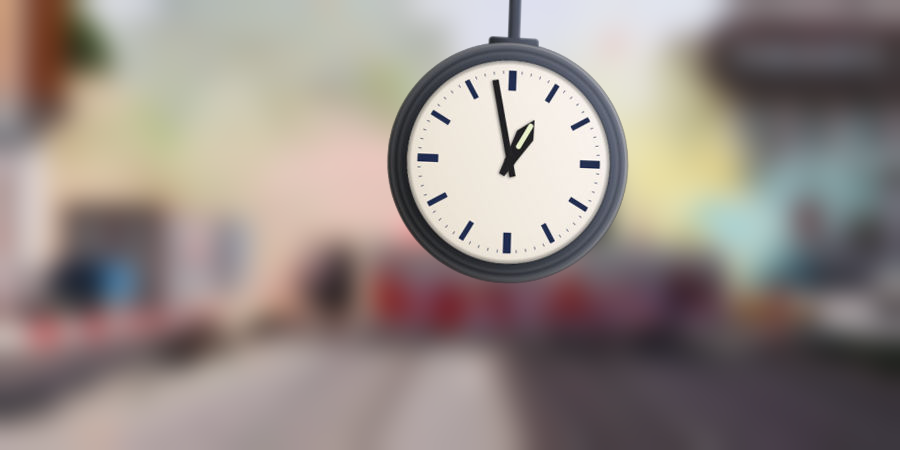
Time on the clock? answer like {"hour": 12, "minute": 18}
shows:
{"hour": 12, "minute": 58}
